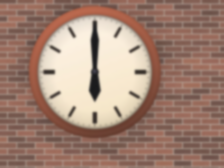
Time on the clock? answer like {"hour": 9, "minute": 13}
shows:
{"hour": 6, "minute": 0}
